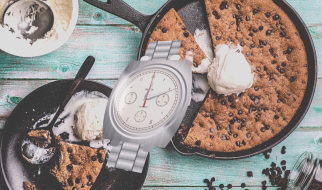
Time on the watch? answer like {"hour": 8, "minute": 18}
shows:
{"hour": 12, "minute": 11}
